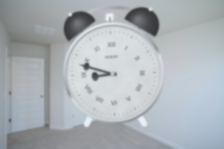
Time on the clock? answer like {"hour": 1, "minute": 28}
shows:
{"hour": 8, "minute": 48}
